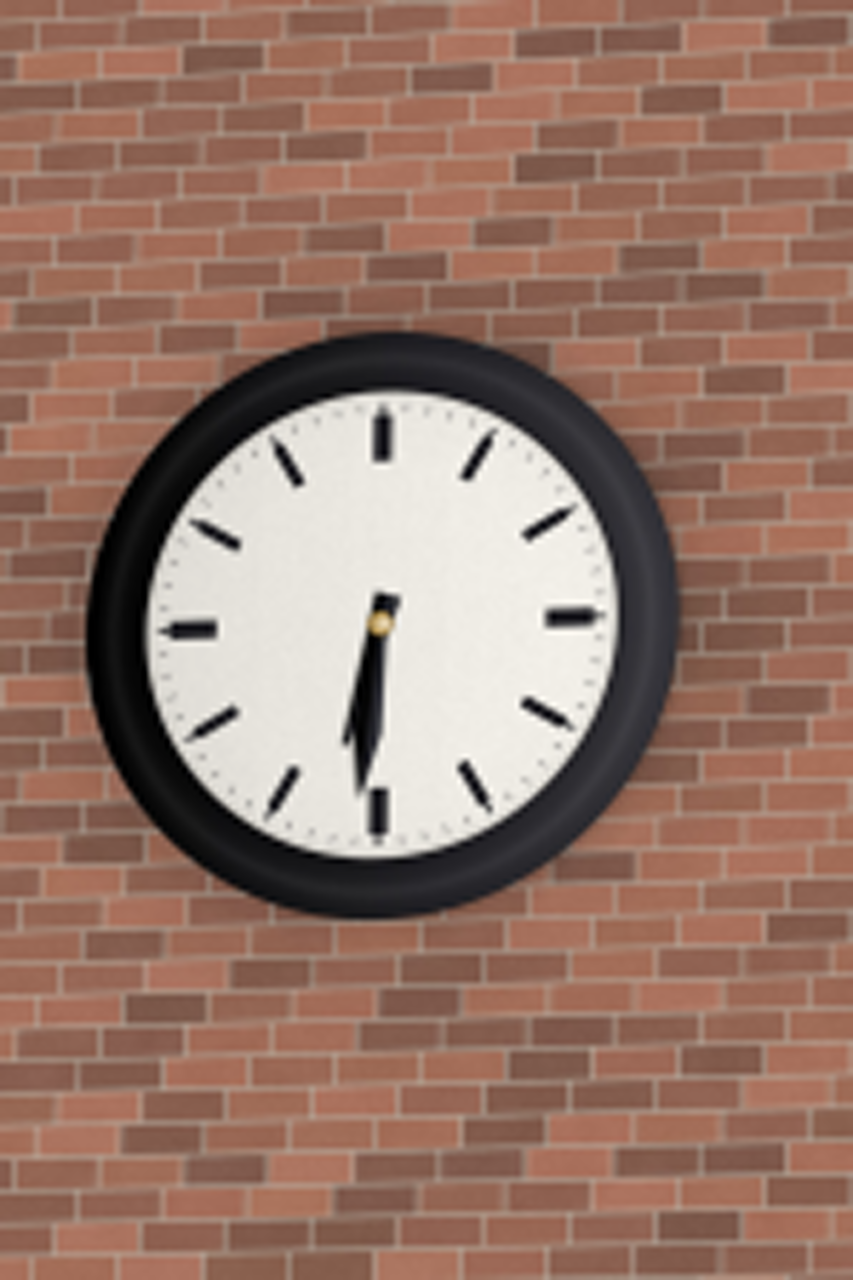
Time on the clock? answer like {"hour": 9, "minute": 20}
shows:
{"hour": 6, "minute": 31}
